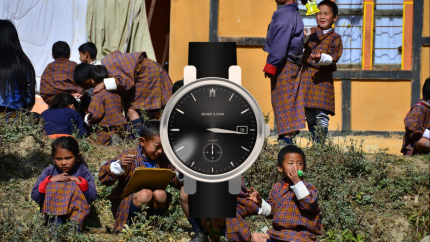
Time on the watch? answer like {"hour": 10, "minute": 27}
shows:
{"hour": 3, "minute": 16}
